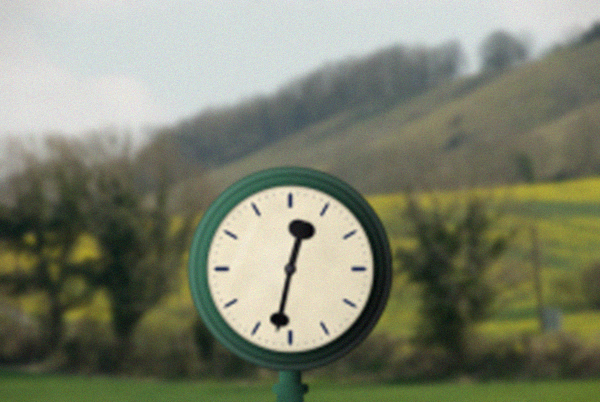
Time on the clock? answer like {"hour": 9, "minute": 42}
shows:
{"hour": 12, "minute": 32}
